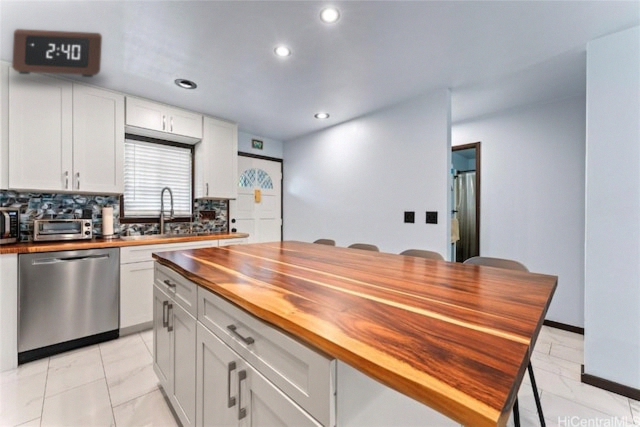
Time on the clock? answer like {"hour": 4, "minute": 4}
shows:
{"hour": 2, "minute": 40}
